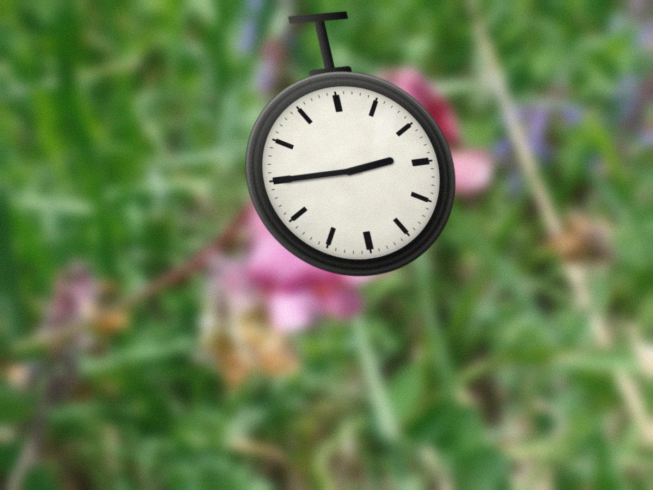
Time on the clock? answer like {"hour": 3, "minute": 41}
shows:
{"hour": 2, "minute": 45}
